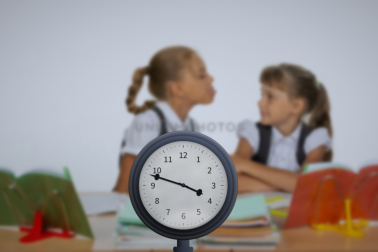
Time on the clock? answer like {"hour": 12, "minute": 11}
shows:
{"hour": 3, "minute": 48}
